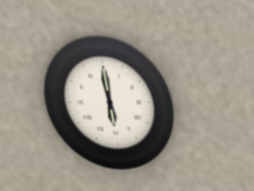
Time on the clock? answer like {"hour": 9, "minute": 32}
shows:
{"hour": 6, "minute": 0}
